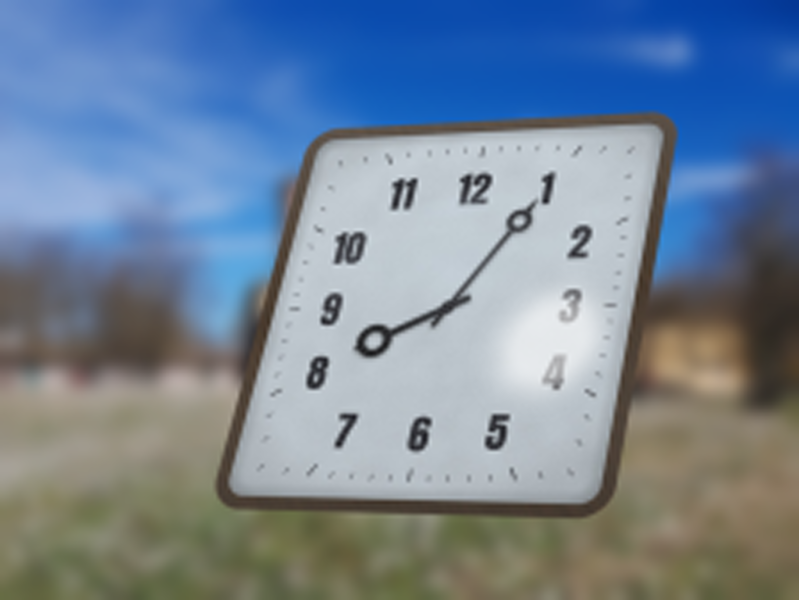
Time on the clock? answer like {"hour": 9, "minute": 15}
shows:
{"hour": 8, "minute": 5}
